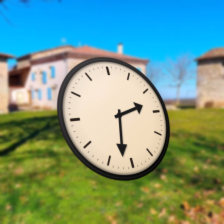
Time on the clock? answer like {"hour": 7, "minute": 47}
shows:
{"hour": 2, "minute": 32}
